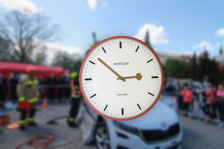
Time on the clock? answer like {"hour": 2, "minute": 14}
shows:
{"hour": 2, "minute": 52}
